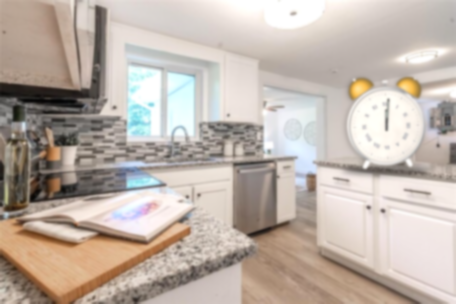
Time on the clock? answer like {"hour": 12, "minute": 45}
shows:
{"hour": 12, "minute": 1}
